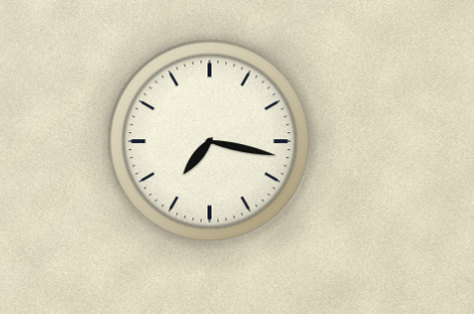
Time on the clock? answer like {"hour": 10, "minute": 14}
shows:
{"hour": 7, "minute": 17}
